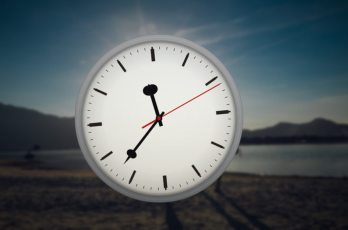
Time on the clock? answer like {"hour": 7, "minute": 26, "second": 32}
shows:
{"hour": 11, "minute": 37, "second": 11}
